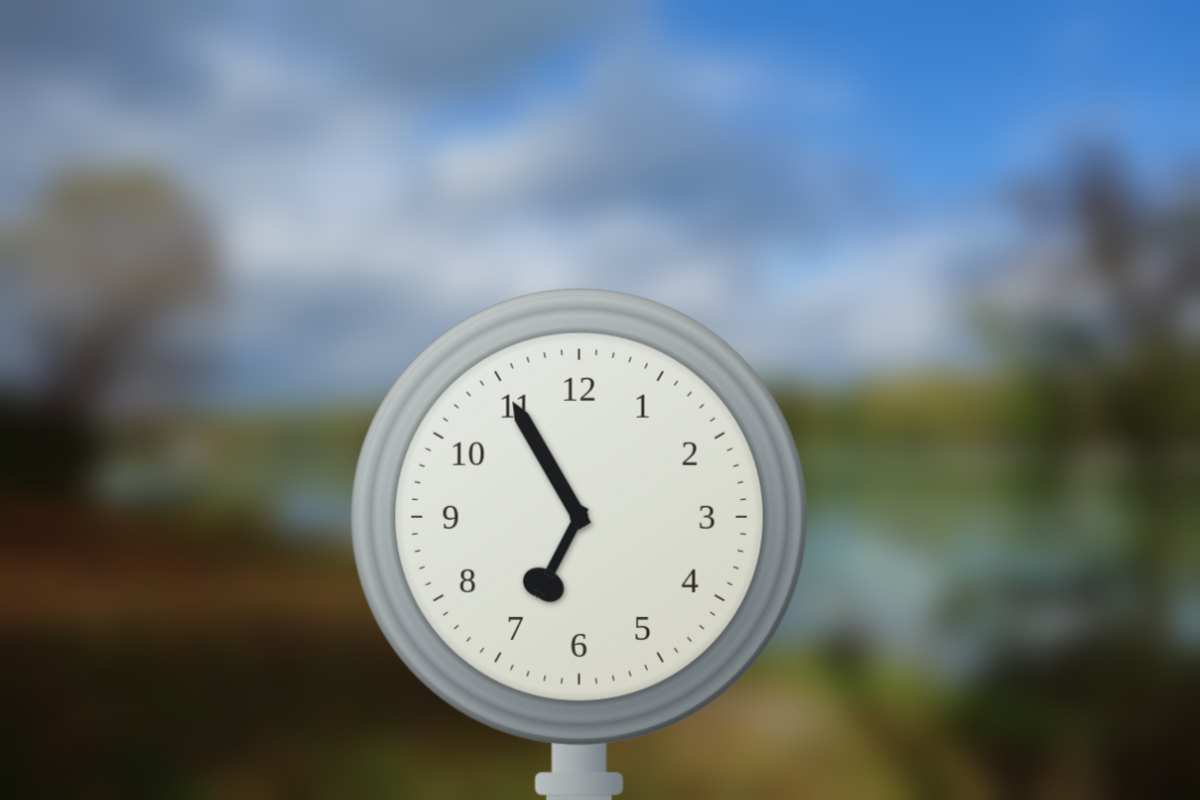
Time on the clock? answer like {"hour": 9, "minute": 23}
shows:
{"hour": 6, "minute": 55}
